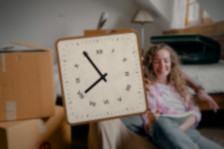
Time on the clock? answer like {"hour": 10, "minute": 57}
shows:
{"hour": 7, "minute": 55}
